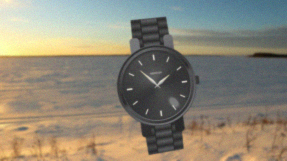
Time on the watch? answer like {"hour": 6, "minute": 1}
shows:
{"hour": 1, "minute": 53}
